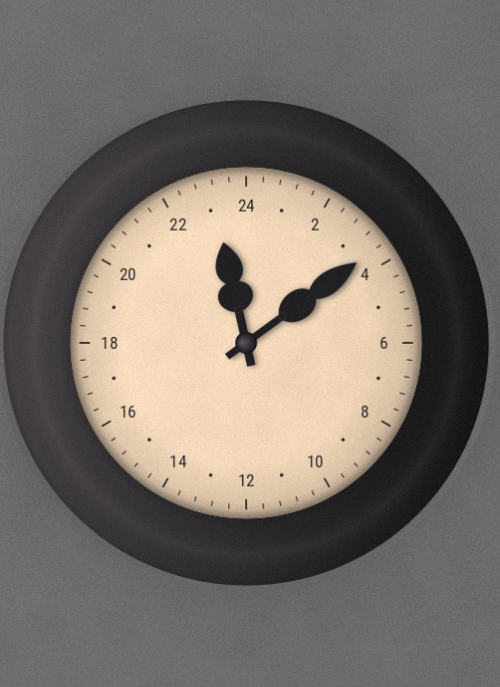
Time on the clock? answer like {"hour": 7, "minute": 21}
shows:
{"hour": 23, "minute": 9}
